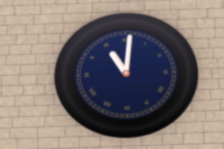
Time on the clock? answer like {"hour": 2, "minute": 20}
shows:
{"hour": 11, "minute": 1}
